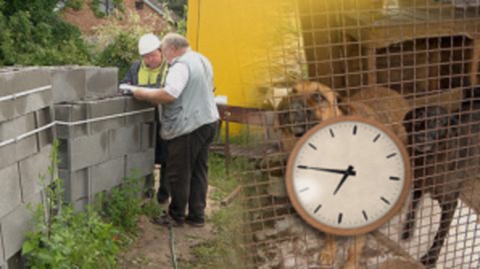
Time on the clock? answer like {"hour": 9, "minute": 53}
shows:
{"hour": 6, "minute": 45}
